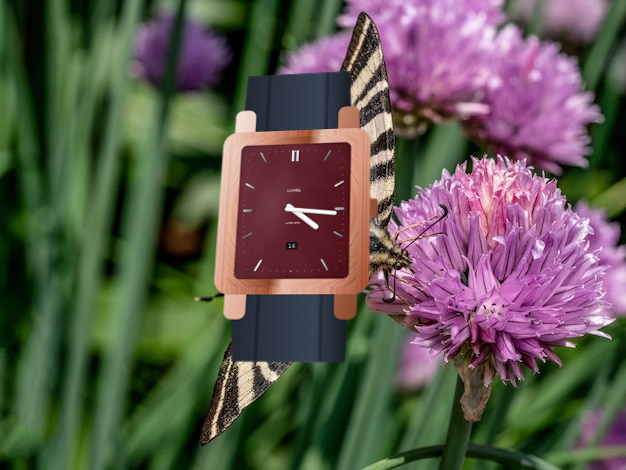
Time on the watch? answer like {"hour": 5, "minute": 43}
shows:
{"hour": 4, "minute": 16}
